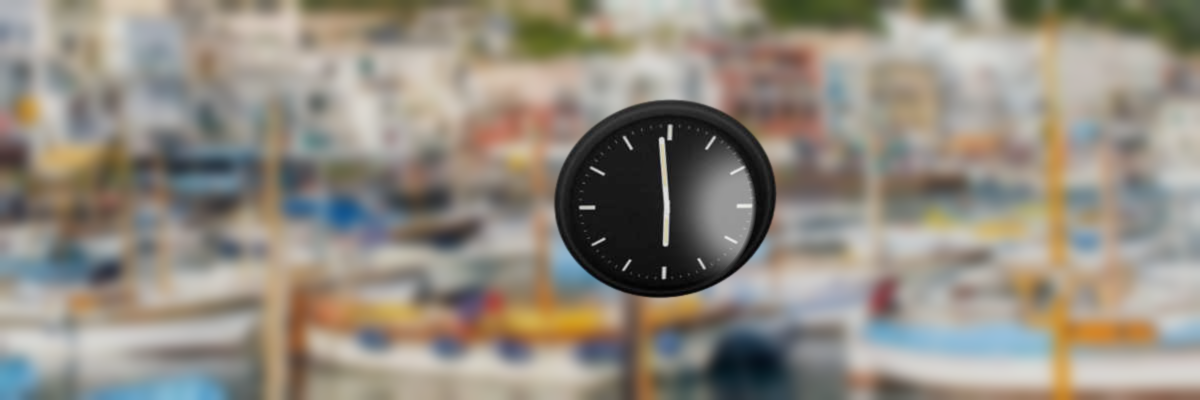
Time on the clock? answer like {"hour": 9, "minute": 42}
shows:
{"hour": 5, "minute": 59}
